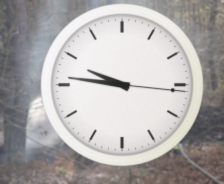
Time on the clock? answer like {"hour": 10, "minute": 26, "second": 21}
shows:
{"hour": 9, "minute": 46, "second": 16}
